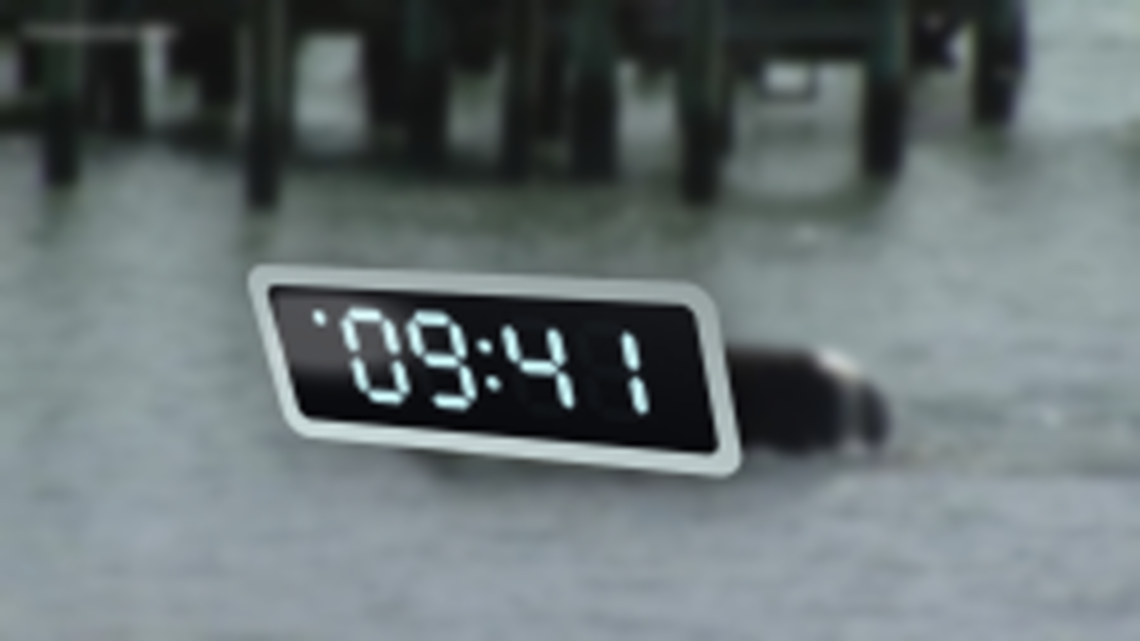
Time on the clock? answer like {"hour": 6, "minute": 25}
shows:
{"hour": 9, "minute": 41}
